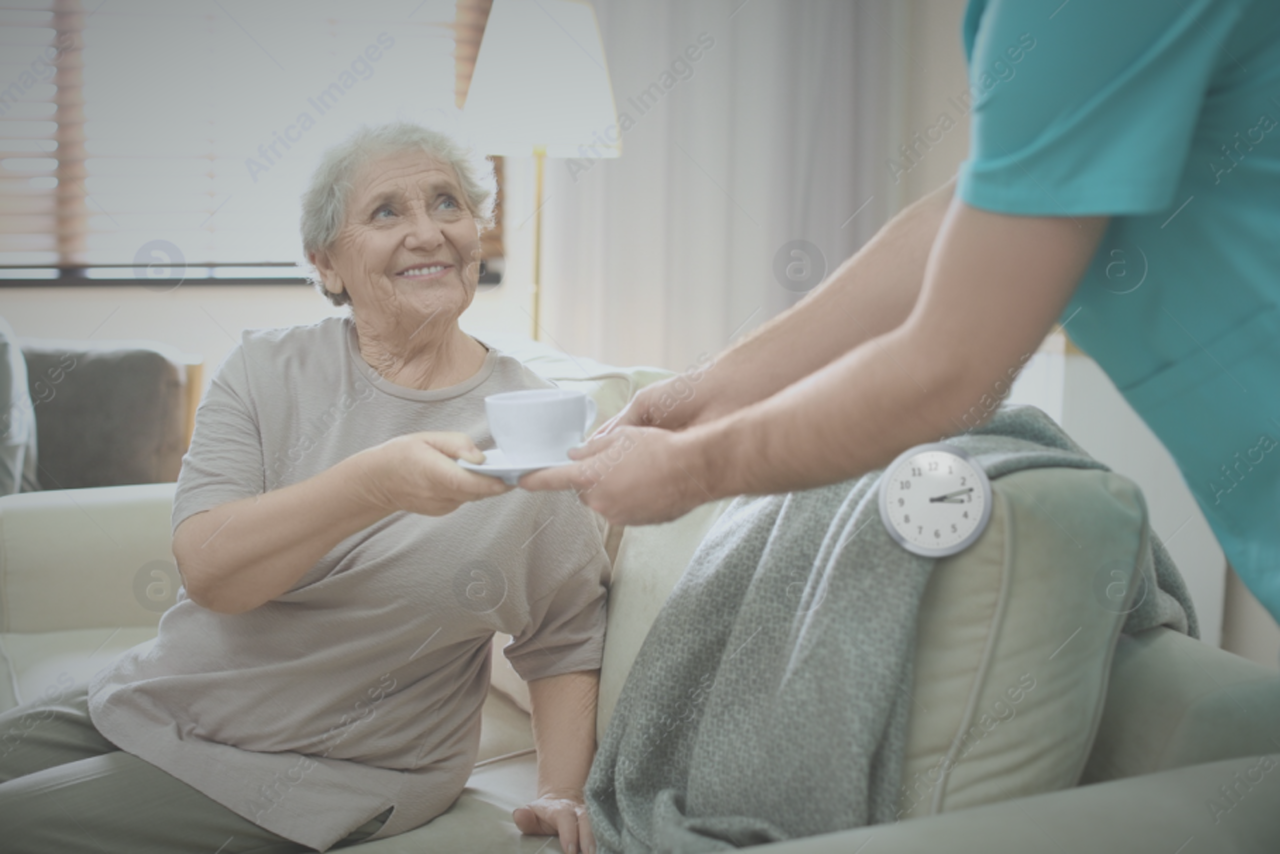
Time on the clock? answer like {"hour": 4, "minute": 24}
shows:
{"hour": 3, "minute": 13}
